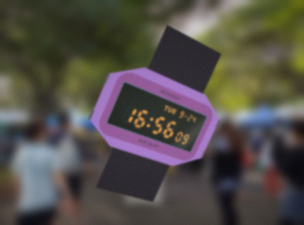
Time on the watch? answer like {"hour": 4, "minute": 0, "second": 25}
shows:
{"hour": 16, "minute": 56, "second": 9}
